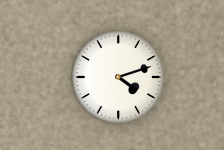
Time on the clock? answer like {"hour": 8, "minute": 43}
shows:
{"hour": 4, "minute": 12}
